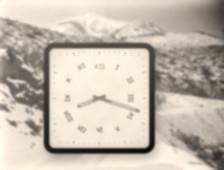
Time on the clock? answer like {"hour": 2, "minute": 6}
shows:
{"hour": 8, "minute": 18}
